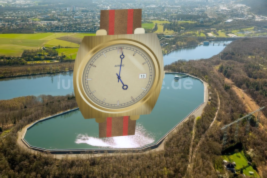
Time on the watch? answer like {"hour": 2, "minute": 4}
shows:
{"hour": 5, "minute": 1}
